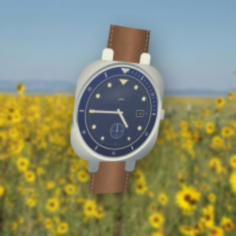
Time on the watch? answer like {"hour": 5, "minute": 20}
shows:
{"hour": 4, "minute": 45}
